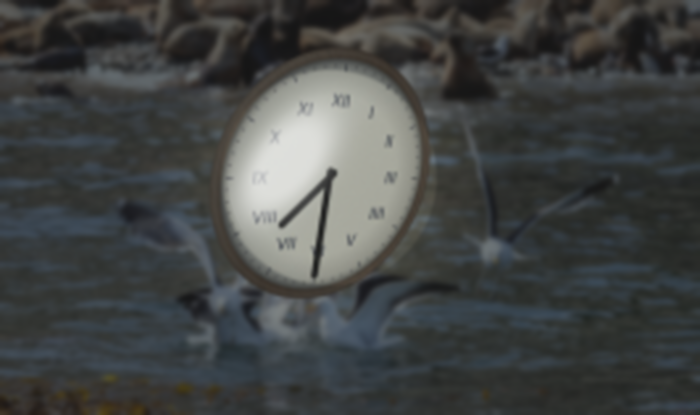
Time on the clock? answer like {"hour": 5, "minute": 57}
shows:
{"hour": 7, "minute": 30}
